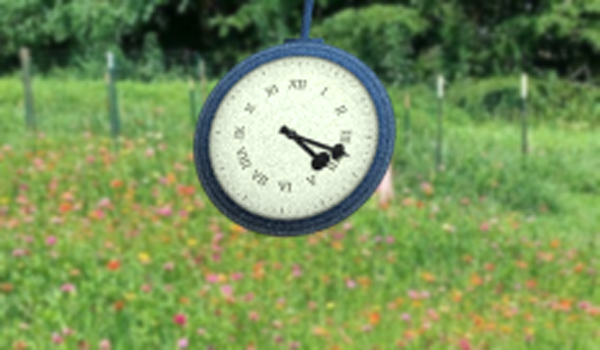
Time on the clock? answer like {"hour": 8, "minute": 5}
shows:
{"hour": 4, "minute": 18}
